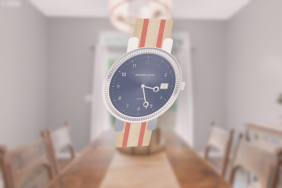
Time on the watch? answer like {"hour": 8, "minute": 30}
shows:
{"hour": 3, "minute": 27}
